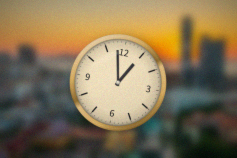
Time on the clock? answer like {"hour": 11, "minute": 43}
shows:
{"hour": 12, "minute": 58}
